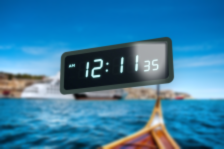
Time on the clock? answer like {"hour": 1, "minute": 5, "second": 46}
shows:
{"hour": 12, "minute": 11, "second": 35}
